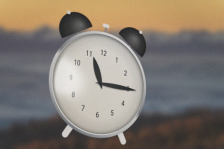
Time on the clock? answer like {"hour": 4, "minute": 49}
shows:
{"hour": 11, "minute": 15}
